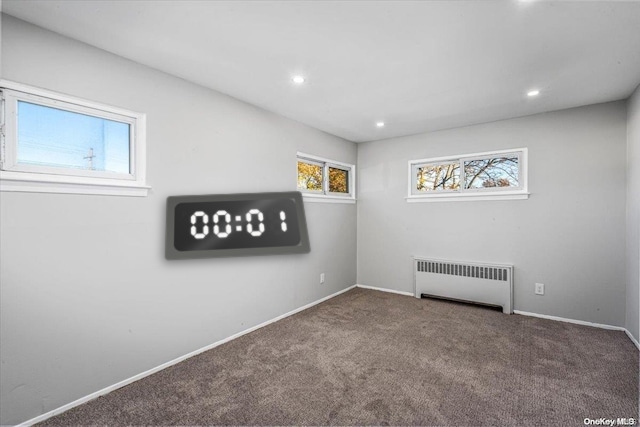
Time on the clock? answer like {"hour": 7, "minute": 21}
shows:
{"hour": 0, "minute": 1}
